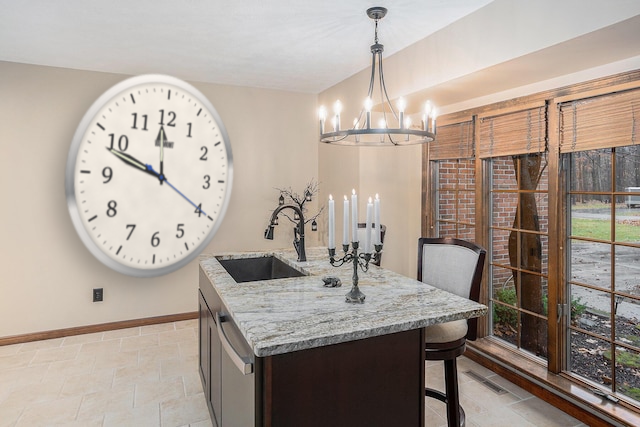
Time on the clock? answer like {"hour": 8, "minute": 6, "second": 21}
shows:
{"hour": 11, "minute": 48, "second": 20}
